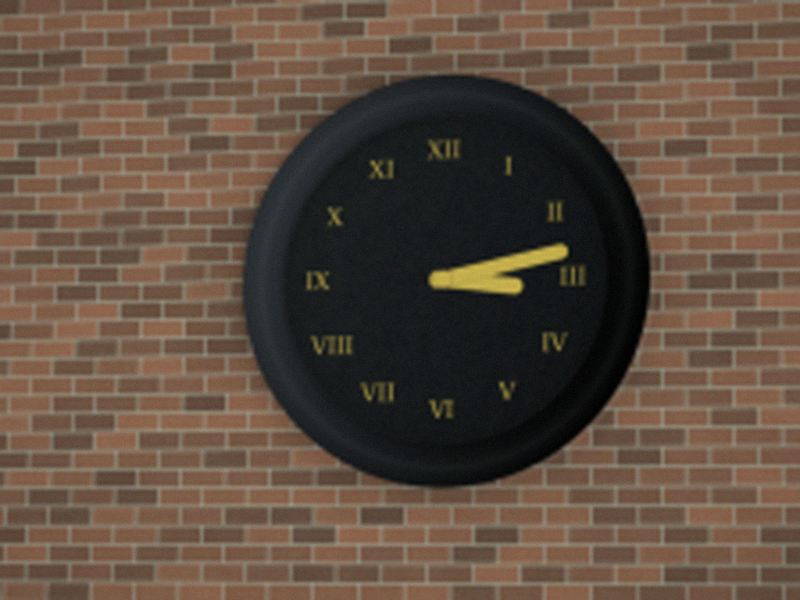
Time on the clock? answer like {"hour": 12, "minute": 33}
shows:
{"hour": 3, "minute": 13}
